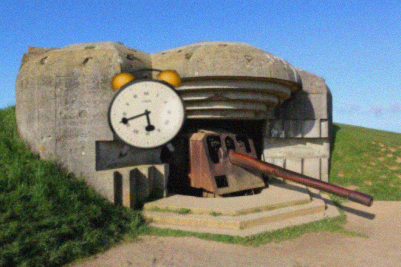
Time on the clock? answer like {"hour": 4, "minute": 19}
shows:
{"hour": 5, "minute": 42}
